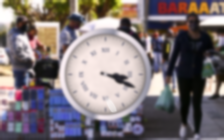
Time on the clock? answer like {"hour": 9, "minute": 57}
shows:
{"hour": 3, "minute": 19}
